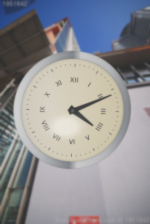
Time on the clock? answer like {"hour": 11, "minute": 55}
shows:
{"hour": 4, "minute": 11}
